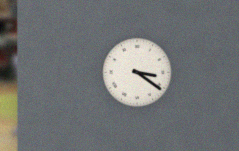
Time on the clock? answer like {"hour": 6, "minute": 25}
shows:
{"hour": 3, "minute": 21}
